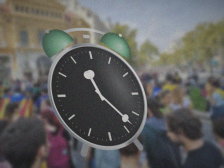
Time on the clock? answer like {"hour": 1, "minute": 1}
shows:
{"hour": 11, "minute": 23}
